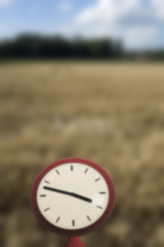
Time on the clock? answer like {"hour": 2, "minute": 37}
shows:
{"hour": 3, "minute": 48}
